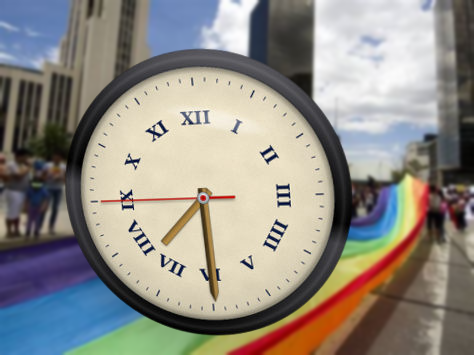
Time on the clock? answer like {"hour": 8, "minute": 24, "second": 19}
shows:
{"hour": 7, "minute": 29, "second": 45}
